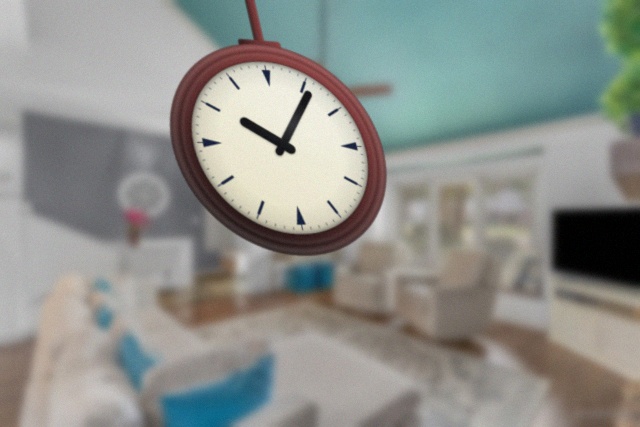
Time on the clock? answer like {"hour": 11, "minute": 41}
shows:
{"hour": 10, "minute": 6}
